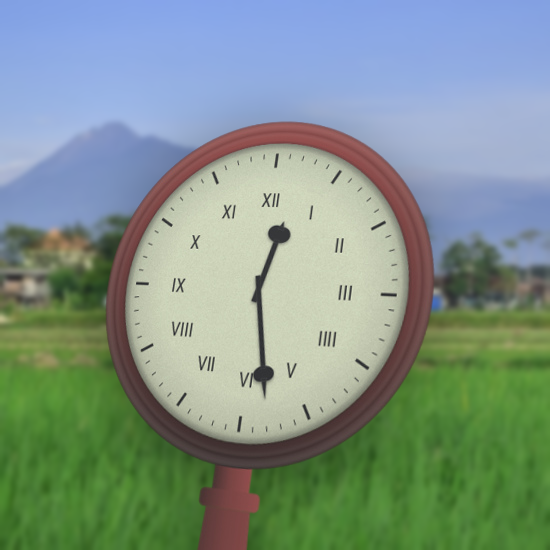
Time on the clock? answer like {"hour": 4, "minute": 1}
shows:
{"hour": 12, "minute": 28}
